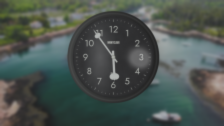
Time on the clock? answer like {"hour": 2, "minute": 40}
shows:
{"hour": 5, "minute": 54}
